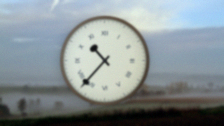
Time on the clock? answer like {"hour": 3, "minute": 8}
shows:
{"hour": 10, "minute": 37}
